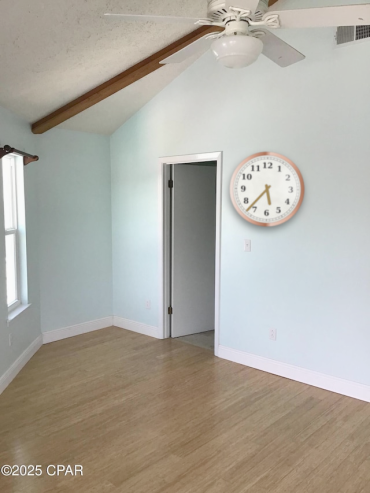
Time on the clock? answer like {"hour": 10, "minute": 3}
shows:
{"hour": 5, "minute": 37}
